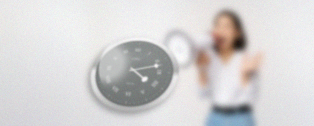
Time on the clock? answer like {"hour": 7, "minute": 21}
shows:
{"hour": 4, "minute": 12}
